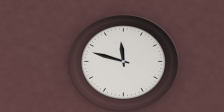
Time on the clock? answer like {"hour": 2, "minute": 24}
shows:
{"hour": 11, "minute": 48}
